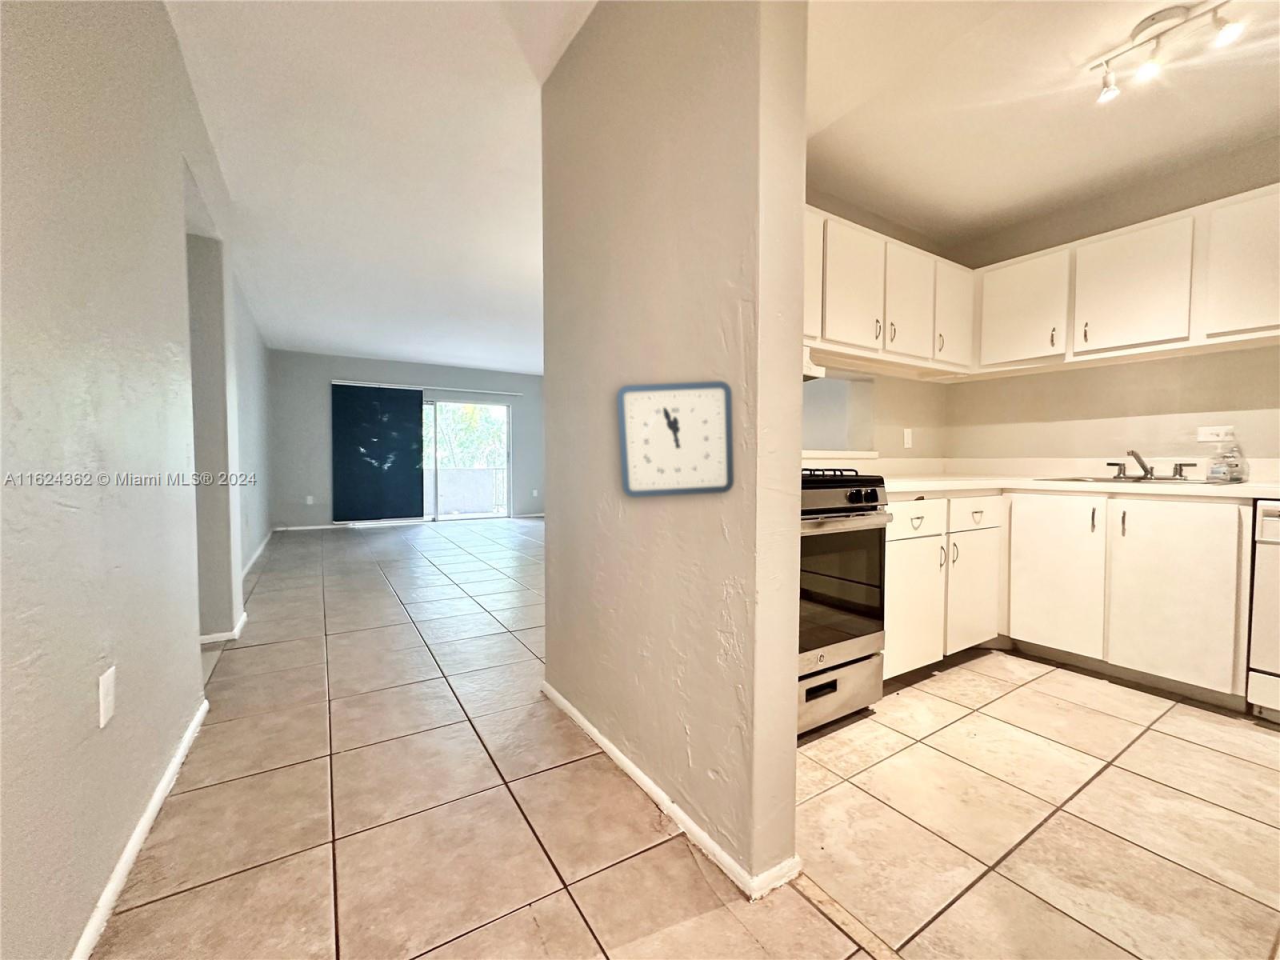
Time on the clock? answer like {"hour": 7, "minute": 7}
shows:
{"hour": 11, "minute": 57}
